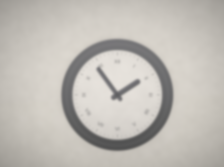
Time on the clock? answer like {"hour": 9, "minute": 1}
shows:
{"hour": 1, "minute": 54}
